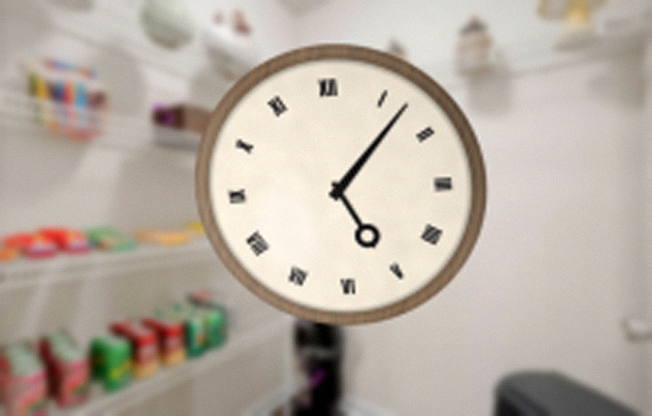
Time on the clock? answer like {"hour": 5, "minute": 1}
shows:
{"hour": 5, "minute": 7}
